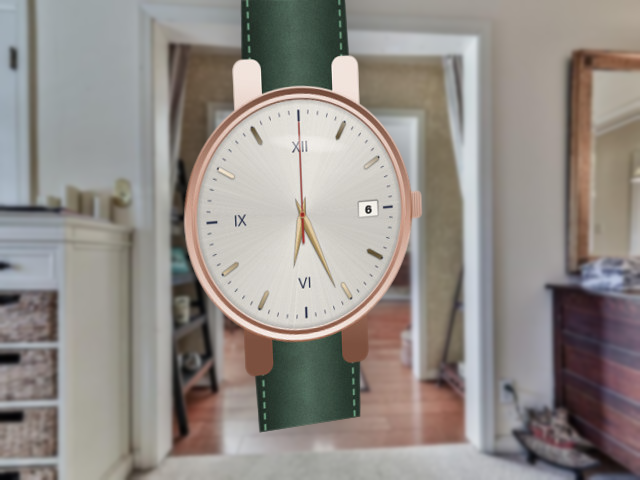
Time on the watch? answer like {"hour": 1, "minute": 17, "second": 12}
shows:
{"hour": 6, "minute": 26, "second": 0}
